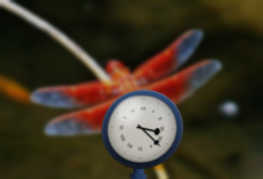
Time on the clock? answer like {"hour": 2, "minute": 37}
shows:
{"hour": 3, "minute": 22}
